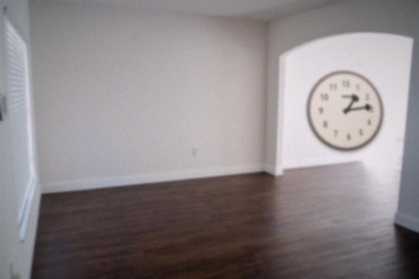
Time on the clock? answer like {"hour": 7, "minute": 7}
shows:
{"hour": 1, "minute": 14}
